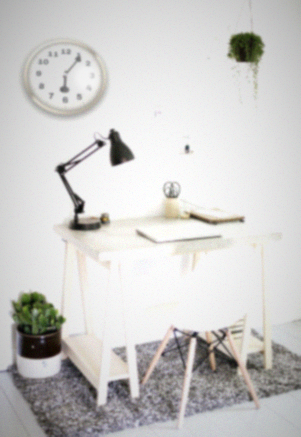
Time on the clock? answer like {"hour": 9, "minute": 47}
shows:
{"hour": 6, "minute": 6}
